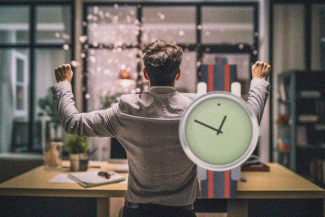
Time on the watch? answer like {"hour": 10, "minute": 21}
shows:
{"hour": 12, "minute": 49}
